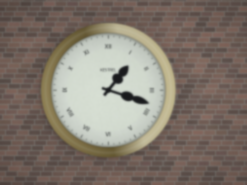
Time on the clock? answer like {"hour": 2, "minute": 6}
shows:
{"hour": 1, "minute": 18}
